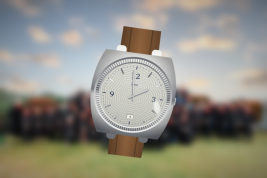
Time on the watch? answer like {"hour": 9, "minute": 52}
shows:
{"hour": 1, "minute": 59}
